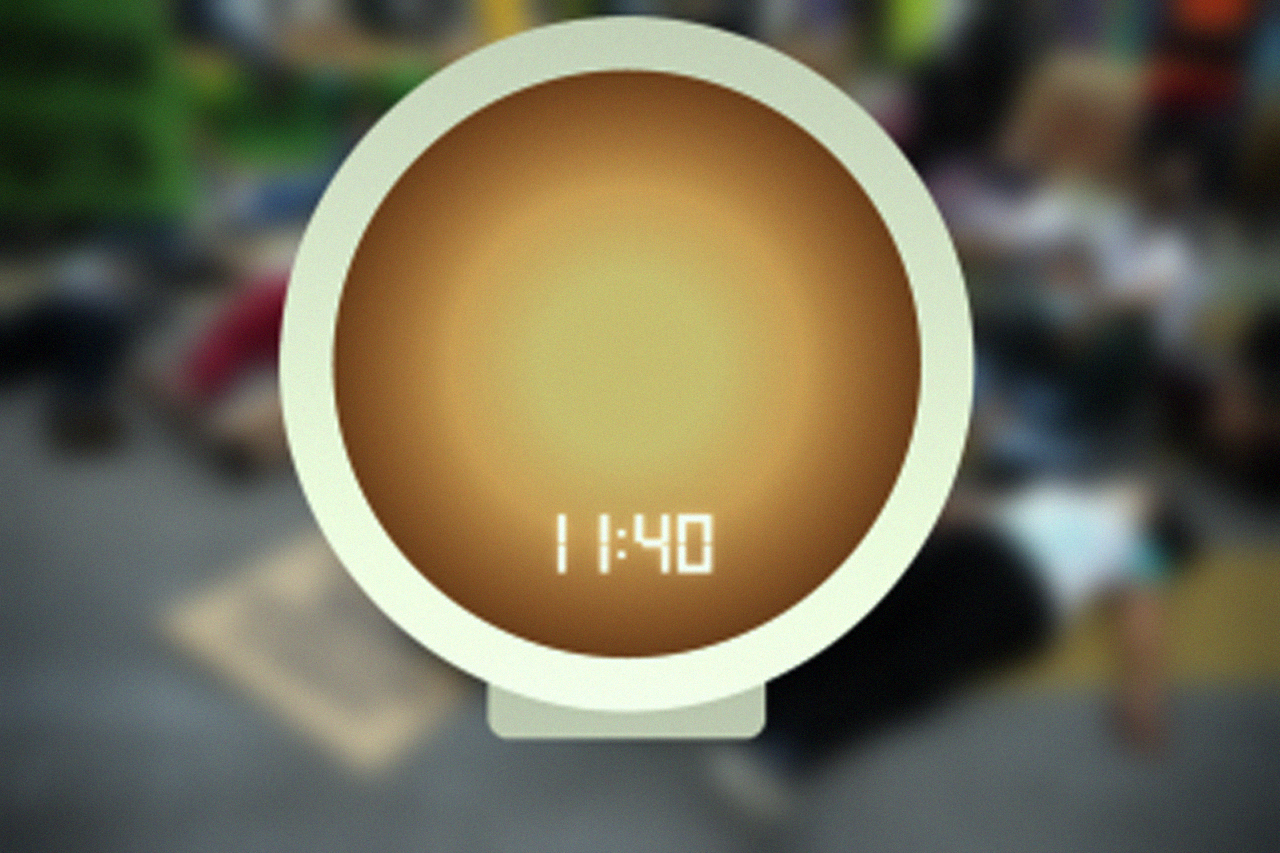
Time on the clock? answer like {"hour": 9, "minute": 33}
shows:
{"hour": 11, "minute": 40}
